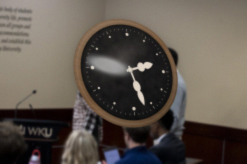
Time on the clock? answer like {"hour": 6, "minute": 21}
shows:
{"hour": 2, "minute": 27}
